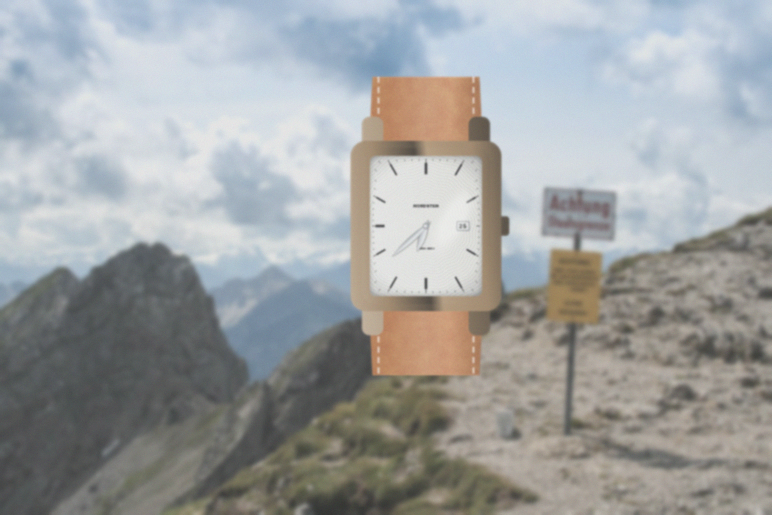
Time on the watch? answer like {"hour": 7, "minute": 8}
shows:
{"hour": 6, "minute": 38}
